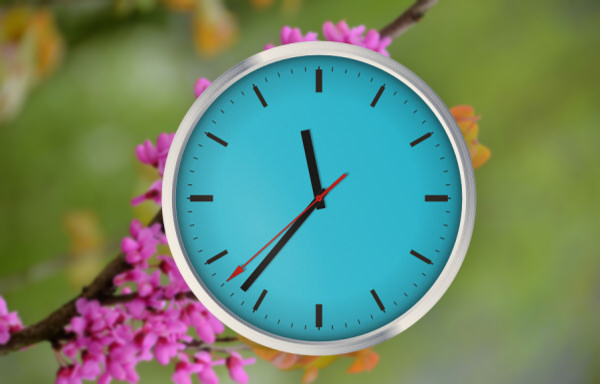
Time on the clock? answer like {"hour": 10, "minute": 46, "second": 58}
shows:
{"hour": 11, "minute": 36, "second": 38}
